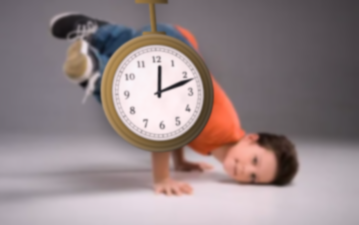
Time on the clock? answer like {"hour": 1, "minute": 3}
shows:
{"hour": 12, "minute": 12}
